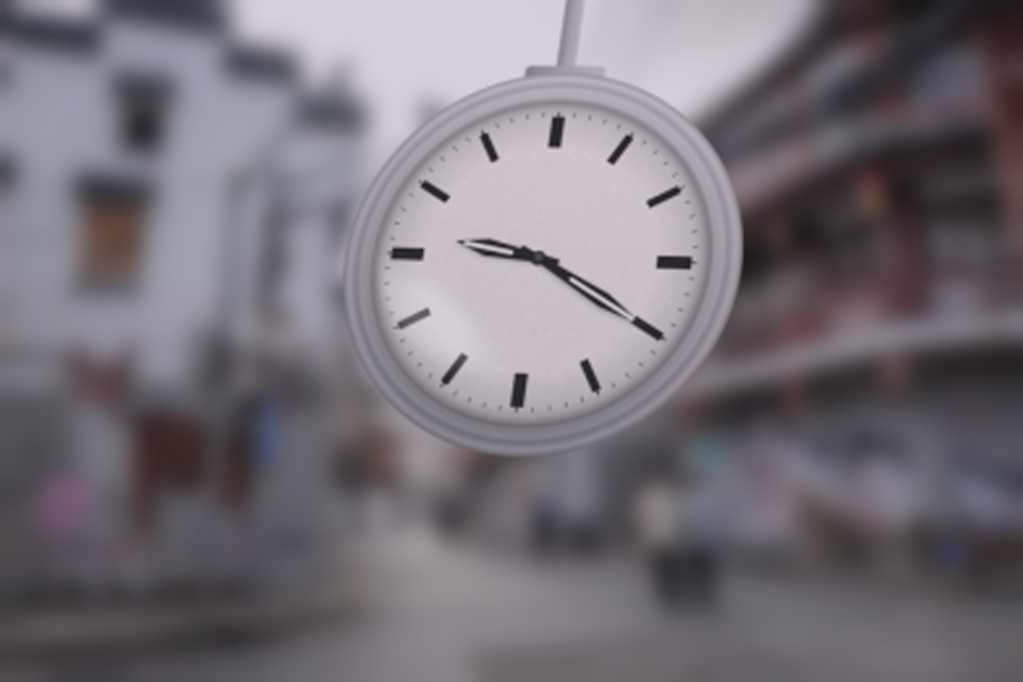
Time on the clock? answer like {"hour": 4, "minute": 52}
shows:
{"hour": 9, "minute": 20}
